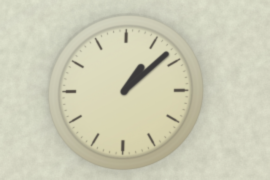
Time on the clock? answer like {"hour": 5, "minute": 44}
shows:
{"hour": 1, "minute": 8}
